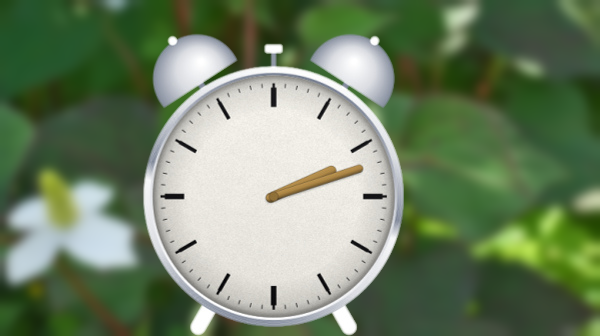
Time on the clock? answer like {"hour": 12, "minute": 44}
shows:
{"hour": 2, "minute": 12}
